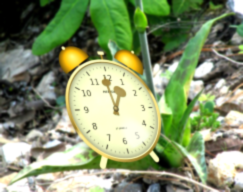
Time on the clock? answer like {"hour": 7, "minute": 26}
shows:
{"hour": 12, "minute": 59}
